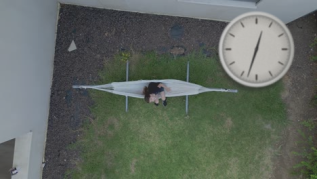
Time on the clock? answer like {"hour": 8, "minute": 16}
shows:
{"hour": 12, "minute": 33}
